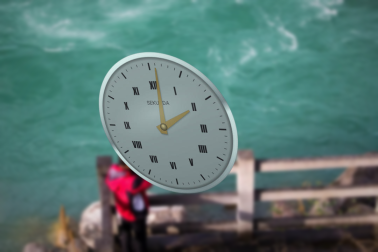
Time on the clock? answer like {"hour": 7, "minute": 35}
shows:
{"hour": 2, "minute": 1}
